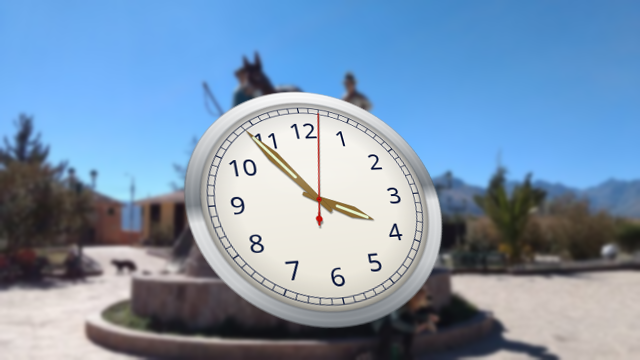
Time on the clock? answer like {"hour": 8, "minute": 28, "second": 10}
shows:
{"hour": 3, "minute": 54, "second": 2}
